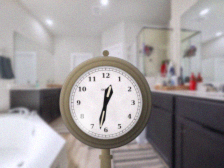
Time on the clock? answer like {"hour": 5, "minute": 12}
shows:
{"hour": 12, "minute": 32}
